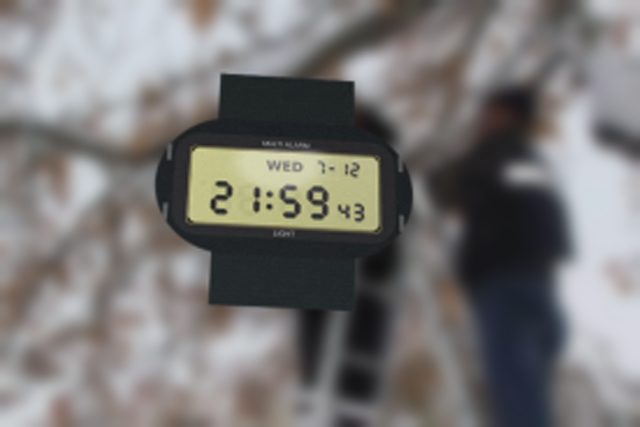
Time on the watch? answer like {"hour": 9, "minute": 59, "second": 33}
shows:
{"hour": 21, "minute": 59, "second": 43}
